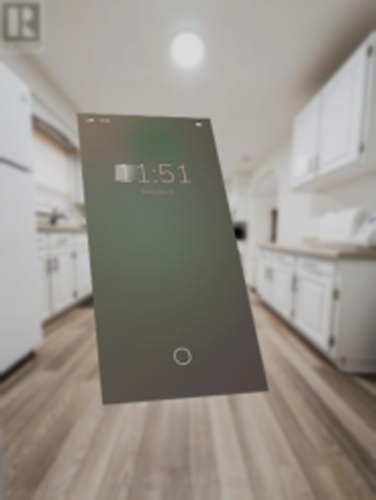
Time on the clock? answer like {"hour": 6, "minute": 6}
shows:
{"hour": 11, "minute": 51}
